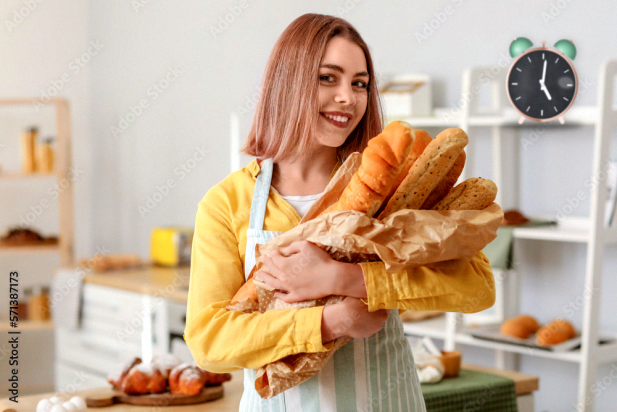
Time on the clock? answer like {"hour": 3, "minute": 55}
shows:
{"hour": 5, "minute": 1}
